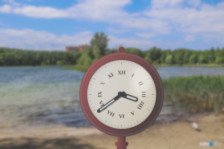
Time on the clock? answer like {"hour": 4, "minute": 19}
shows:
{"hour": 3, "minute": 39}
